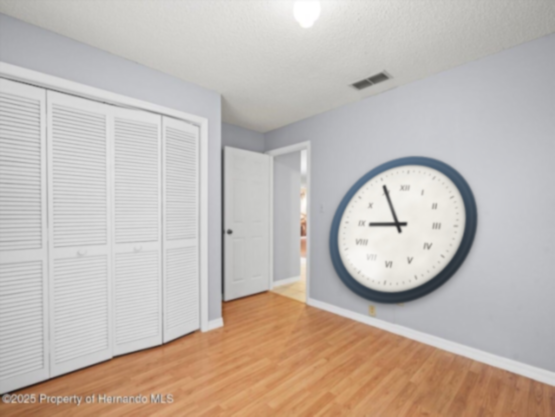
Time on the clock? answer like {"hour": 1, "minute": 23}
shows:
{"hour": 8, "minute": 55}
